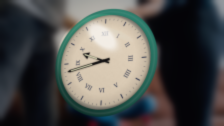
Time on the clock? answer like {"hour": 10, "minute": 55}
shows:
{"hour": 9, "minute": 43}
